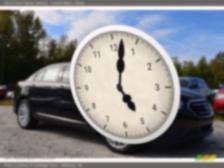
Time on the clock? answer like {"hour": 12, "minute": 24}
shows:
{"hour": 5, "minute": 2}
